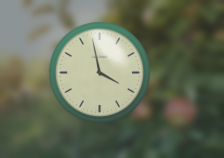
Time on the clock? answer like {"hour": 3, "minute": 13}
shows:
{"hour": 3, "minute": 58}
